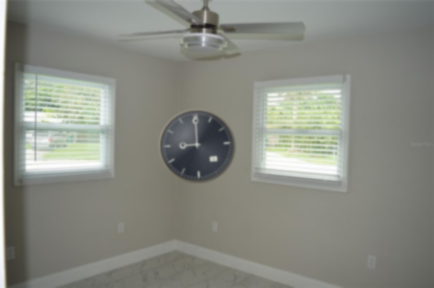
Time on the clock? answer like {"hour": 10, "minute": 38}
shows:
{"hour": 9, "minute": 0}
